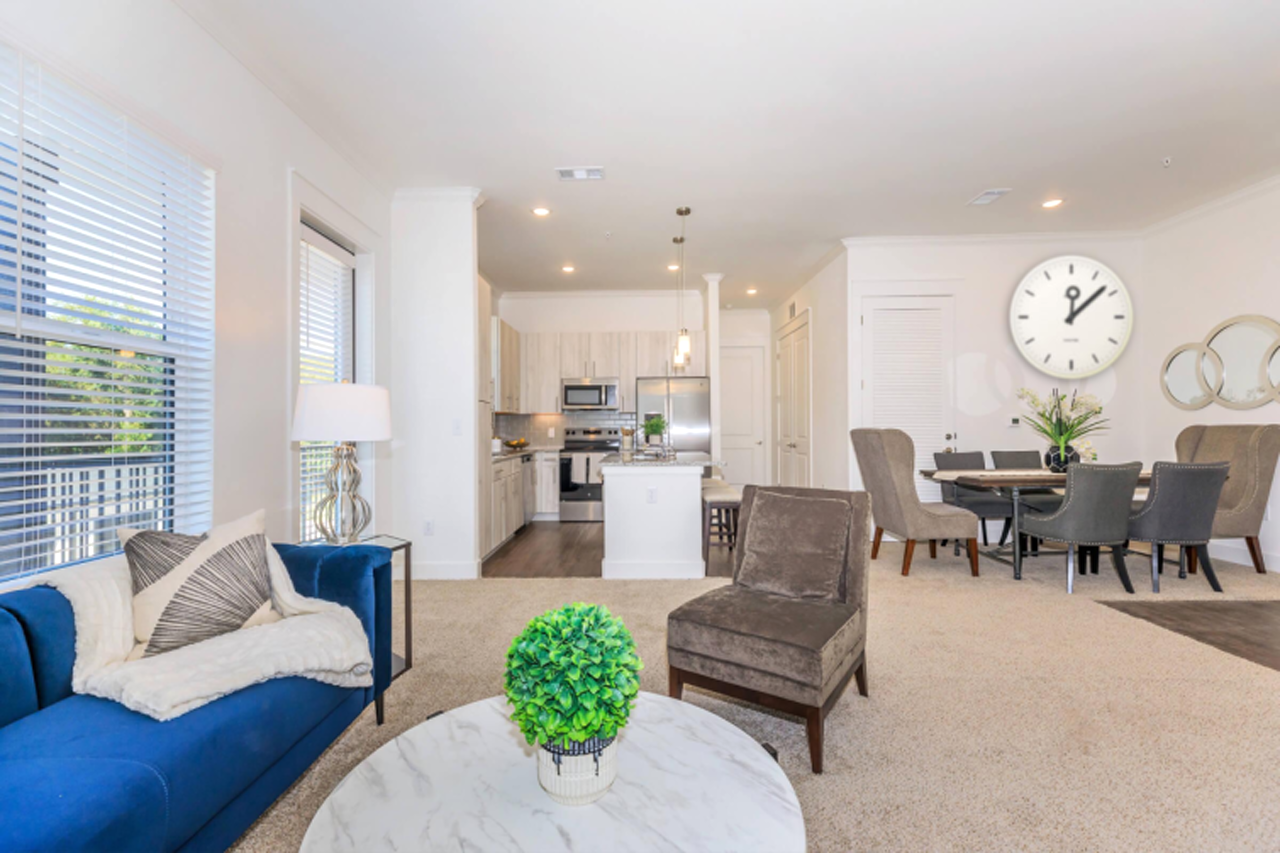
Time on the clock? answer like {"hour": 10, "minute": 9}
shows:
{"hour": 12, "minute": 8}
